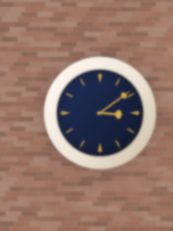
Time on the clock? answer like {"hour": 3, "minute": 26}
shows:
{"hour": 3, "minute": 9}
